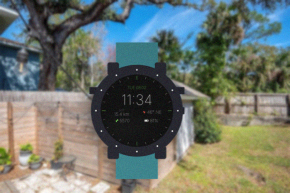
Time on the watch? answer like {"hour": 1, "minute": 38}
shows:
{"hour": 11, "minute": 34}
